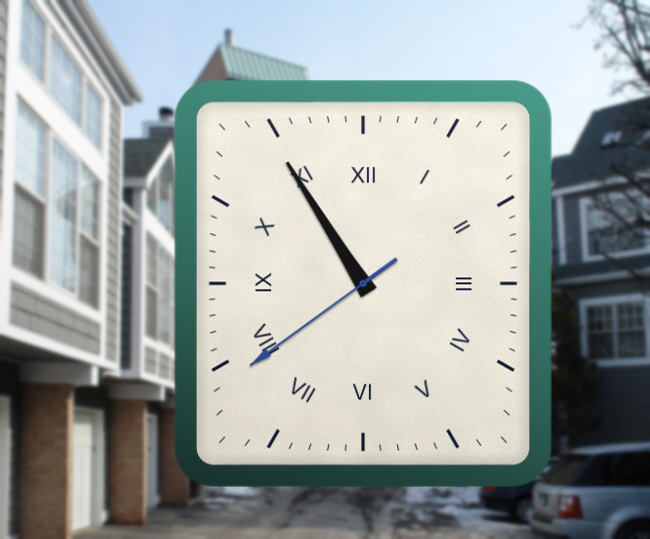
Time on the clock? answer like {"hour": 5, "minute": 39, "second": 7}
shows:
{"hour": 10, "minute": 54, "second": 39}
